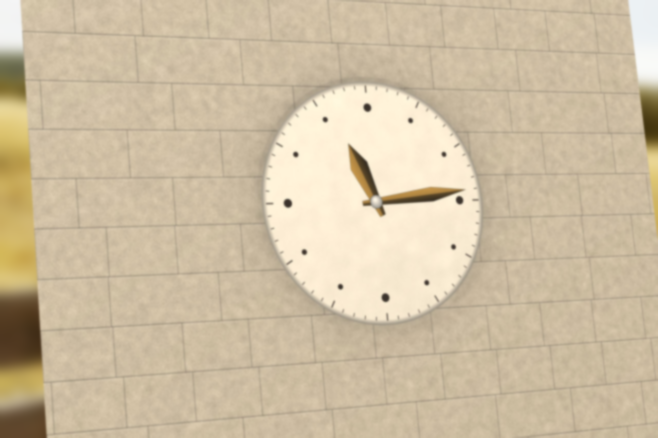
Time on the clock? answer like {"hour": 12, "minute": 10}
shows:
{"hour": 11, "minute": 14}
